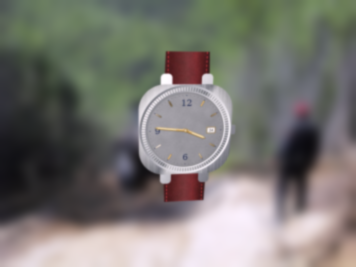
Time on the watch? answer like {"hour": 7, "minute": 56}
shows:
{"hour": 3, "minute": 46}
